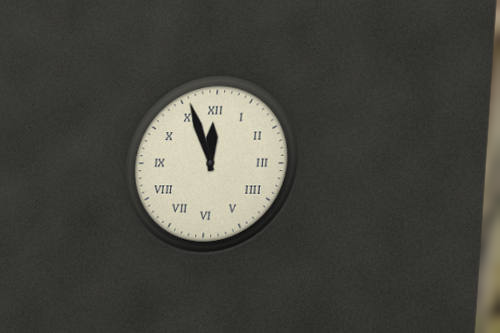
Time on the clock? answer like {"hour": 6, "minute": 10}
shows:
{"hour": 11, "minute": 56}
